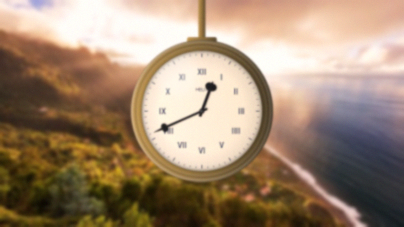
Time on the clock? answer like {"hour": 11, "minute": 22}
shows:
{"hour": 12, "minute": 41}
